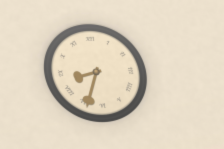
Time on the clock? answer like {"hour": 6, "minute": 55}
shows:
{"hour": 8, "minute": 34}
